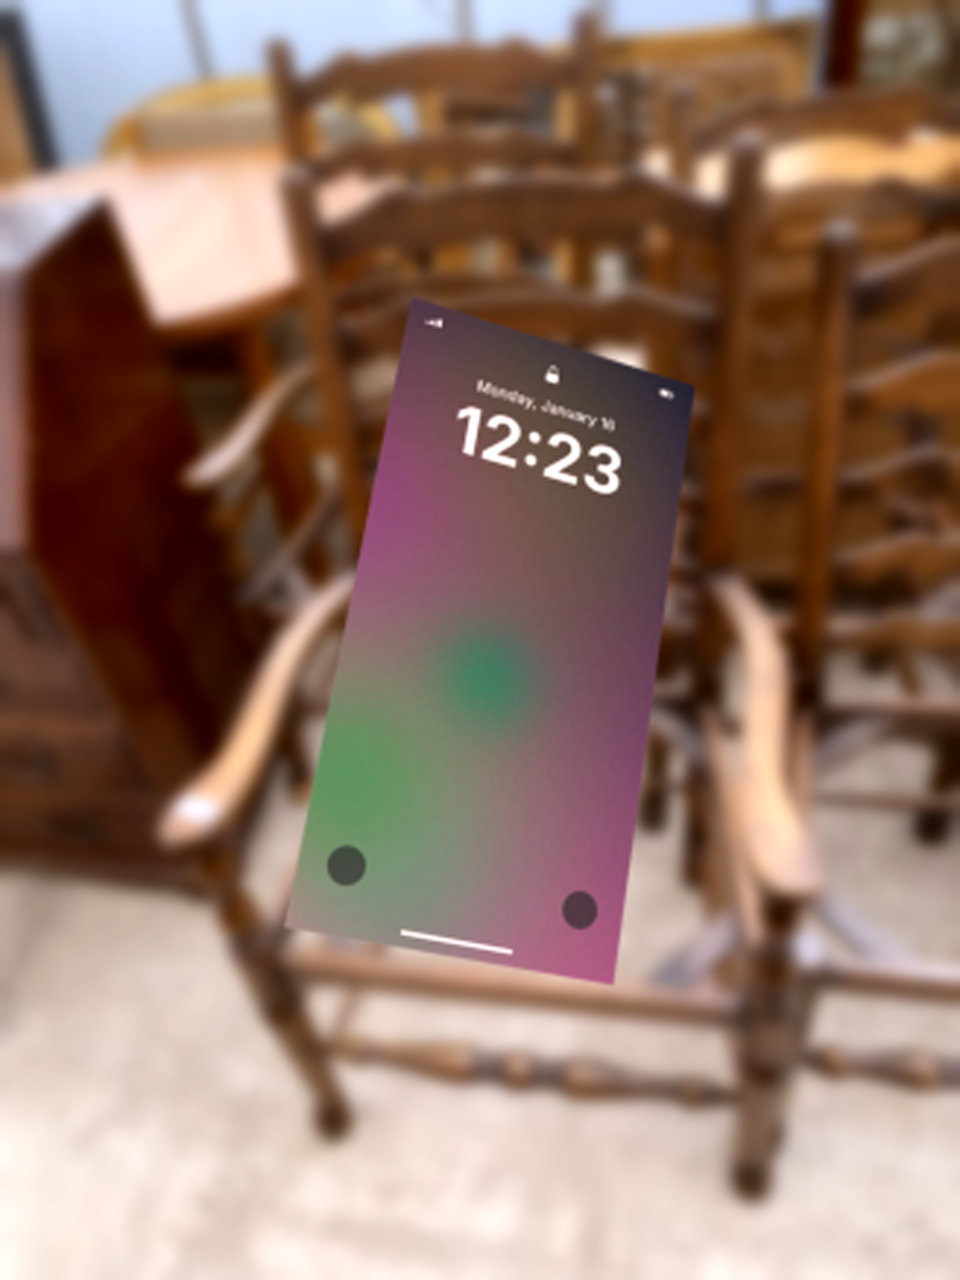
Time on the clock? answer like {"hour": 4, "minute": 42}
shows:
{"hour": 12, "minute": 23}
